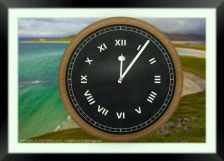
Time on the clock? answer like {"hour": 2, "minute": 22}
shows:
{"hour": 12, "minute": 6}
